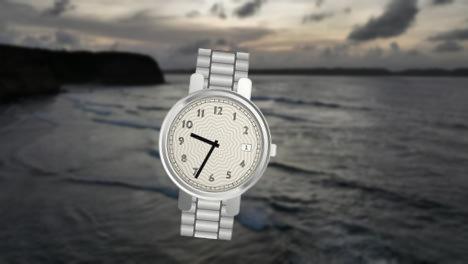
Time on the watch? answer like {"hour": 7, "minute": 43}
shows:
{"hour": 9, "minute": 34}
